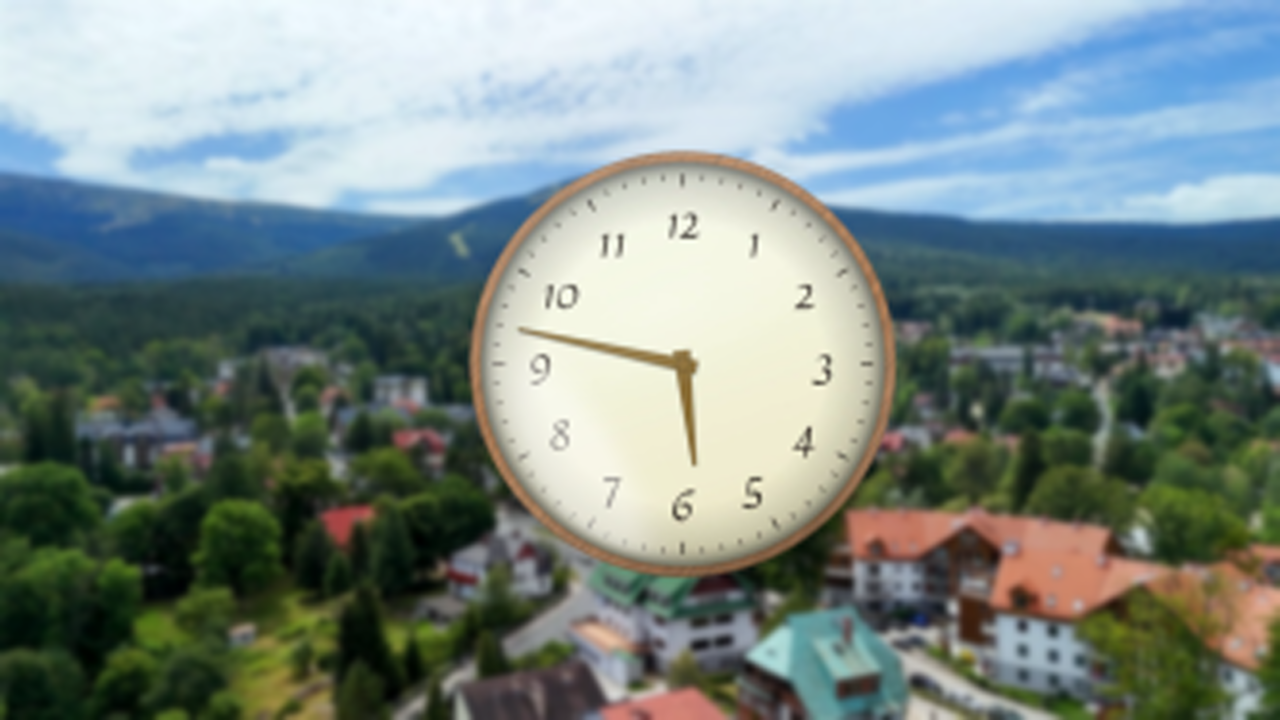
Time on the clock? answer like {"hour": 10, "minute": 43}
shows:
{"hour": 5, "minute": 47}
